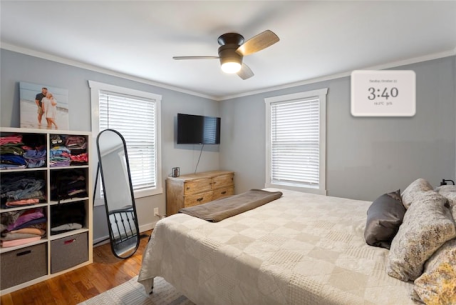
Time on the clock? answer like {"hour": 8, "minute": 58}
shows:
{"hour": 3, "minute": 40}
